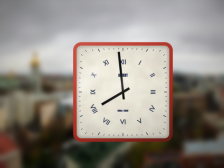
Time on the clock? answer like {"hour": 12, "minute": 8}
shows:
{"hour": 7, "minute": 59}
